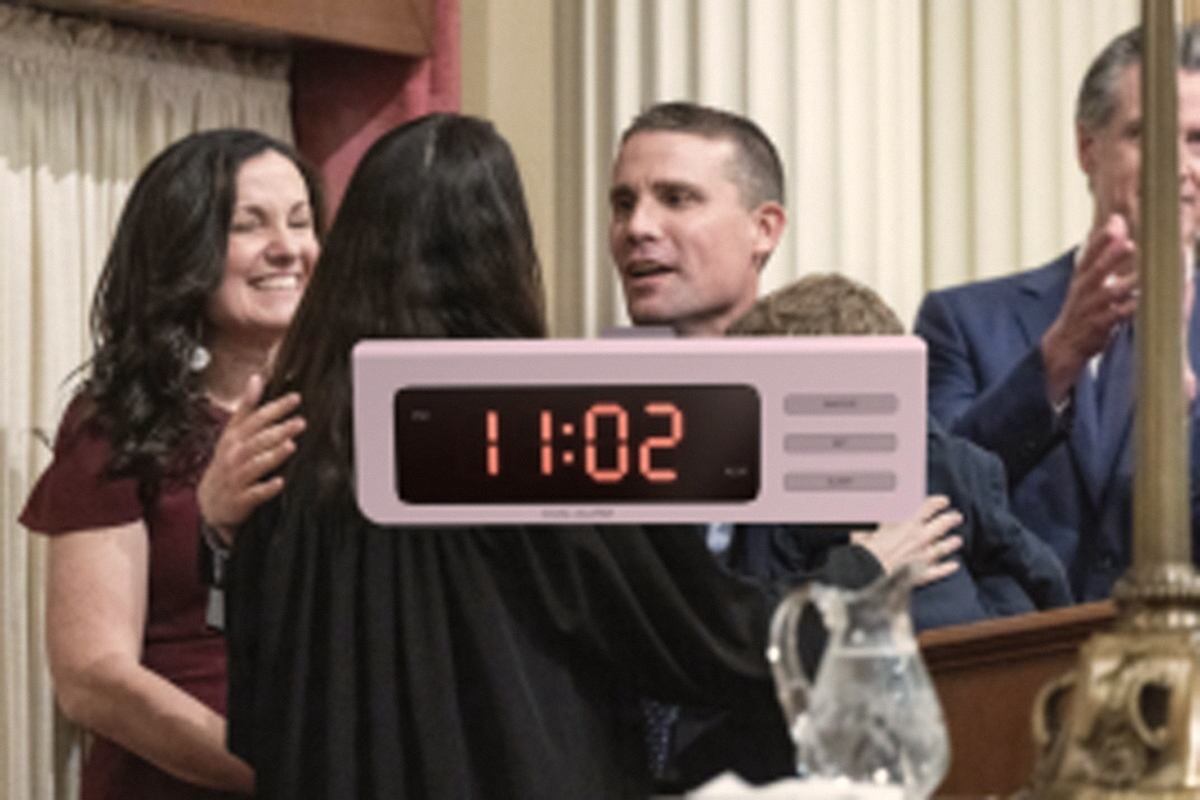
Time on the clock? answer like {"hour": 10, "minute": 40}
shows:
{"hour": 11, "minute": 2}
